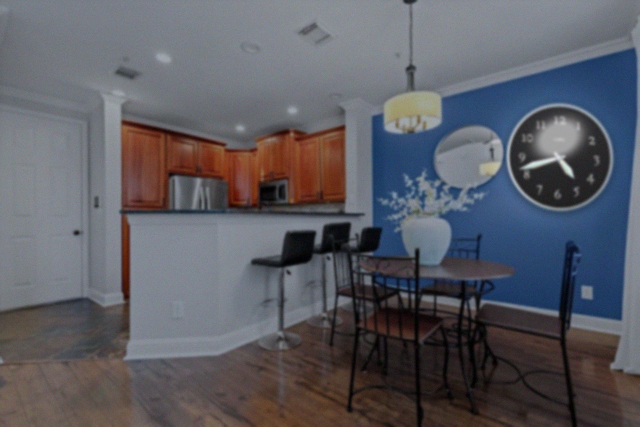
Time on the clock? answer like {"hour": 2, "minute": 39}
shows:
{"hour": 4, "minute": 42}
